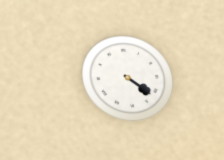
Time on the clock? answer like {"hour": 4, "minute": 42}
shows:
{"hour": 4, "minute": 22}
